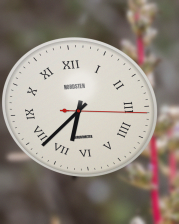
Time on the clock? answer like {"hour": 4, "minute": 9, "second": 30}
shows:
{"hour": 6, "minute": 38, "second": 16}
